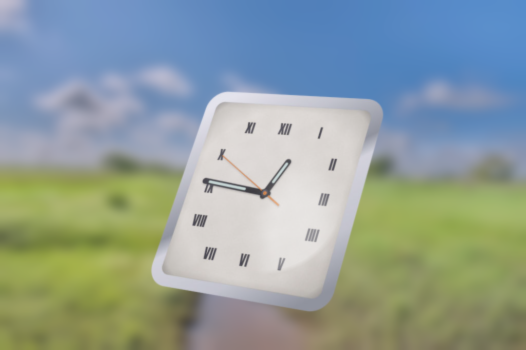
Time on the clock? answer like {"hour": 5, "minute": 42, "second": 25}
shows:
{"hour": 12, "minute": 45, "second": 50}
